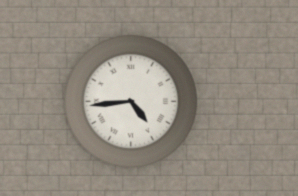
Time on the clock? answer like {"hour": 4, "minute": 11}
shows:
{"hour": 4, "minute": 44}
